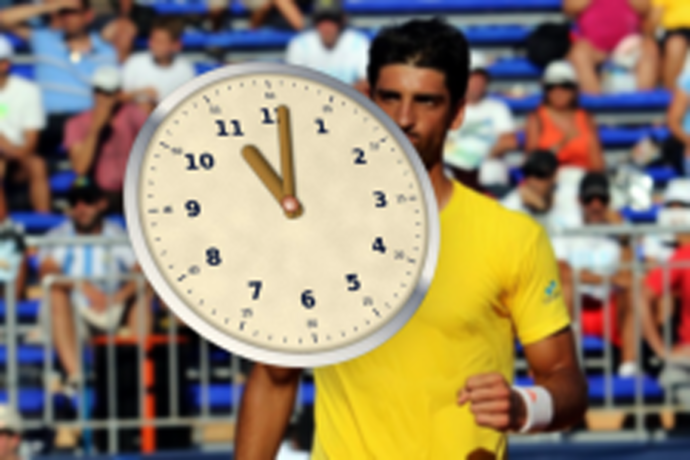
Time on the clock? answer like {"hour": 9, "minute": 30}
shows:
{"hour": 11, "minute": 1}
